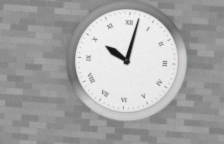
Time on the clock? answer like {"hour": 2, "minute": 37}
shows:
{"hour": 10, "minute": 2}
